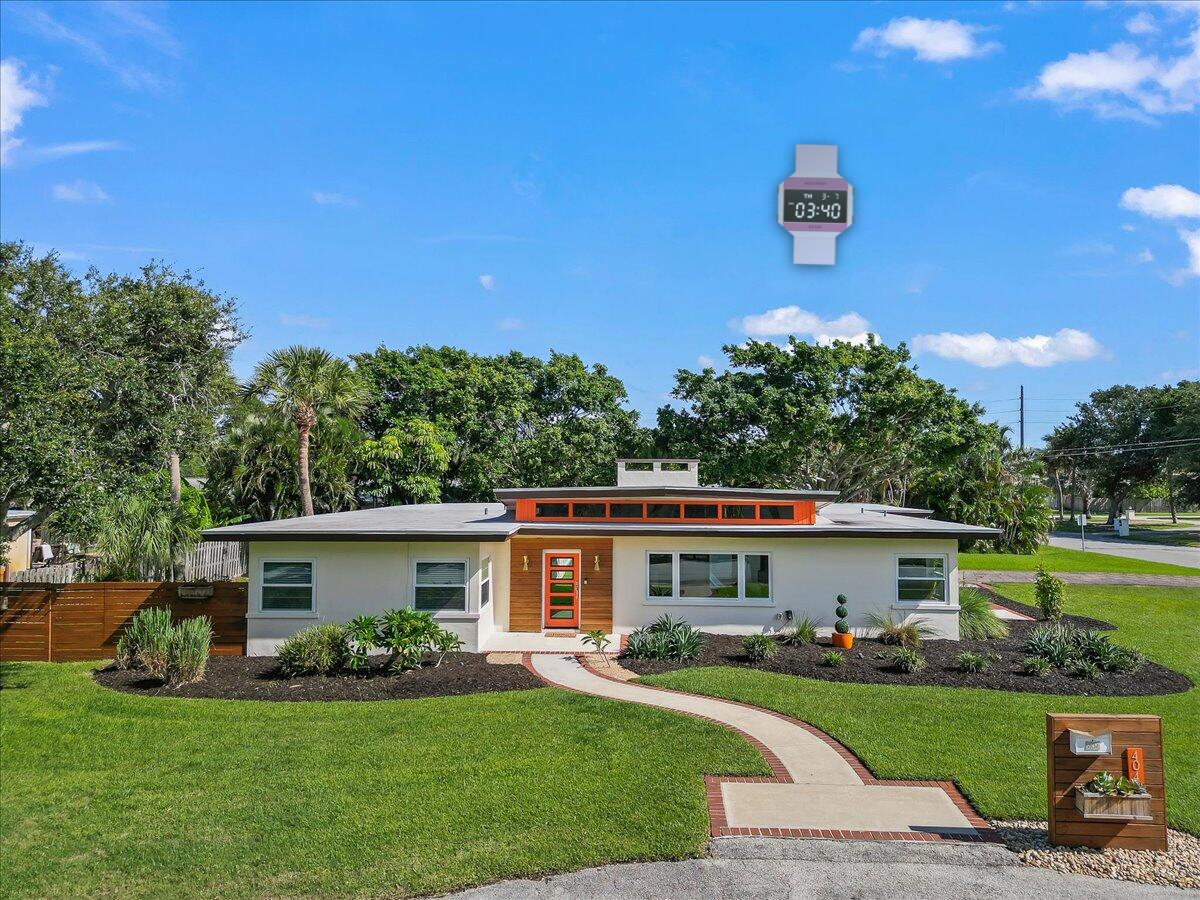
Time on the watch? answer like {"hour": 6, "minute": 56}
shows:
{"hour": 3, "minute": 40}
